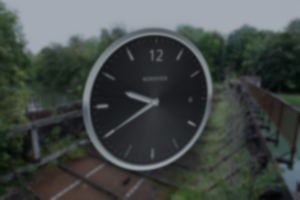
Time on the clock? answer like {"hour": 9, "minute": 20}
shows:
{"hour": 9, "minute": 40}
